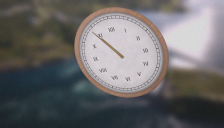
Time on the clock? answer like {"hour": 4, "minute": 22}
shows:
{"hour": 10, "minute": 54}
